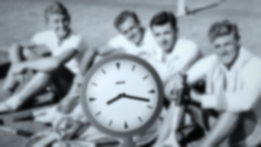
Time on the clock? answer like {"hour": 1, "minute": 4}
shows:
{"hour": 8, "minute": 18}
